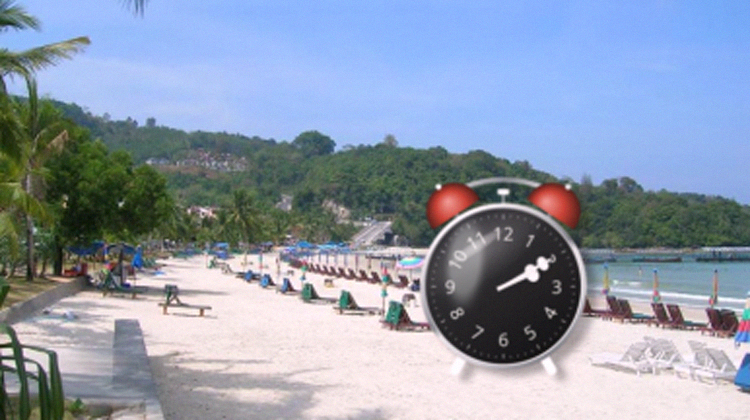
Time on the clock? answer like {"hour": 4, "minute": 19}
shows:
{"hour": 2, "minute": 10}
